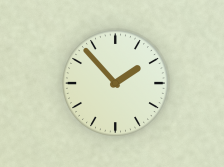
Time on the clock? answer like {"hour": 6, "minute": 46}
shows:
{"hour": 1, "minute": 53}
